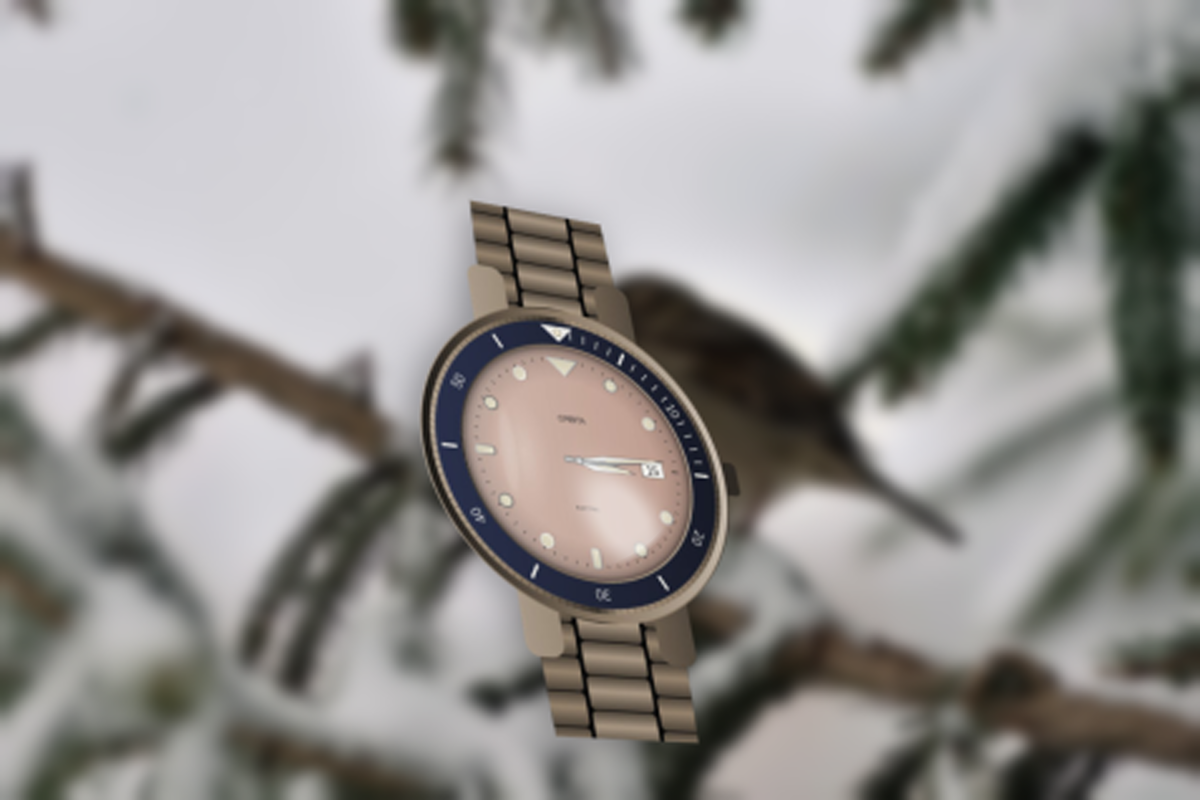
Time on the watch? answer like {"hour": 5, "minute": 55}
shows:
{"hour": 3, "minute": 14}
